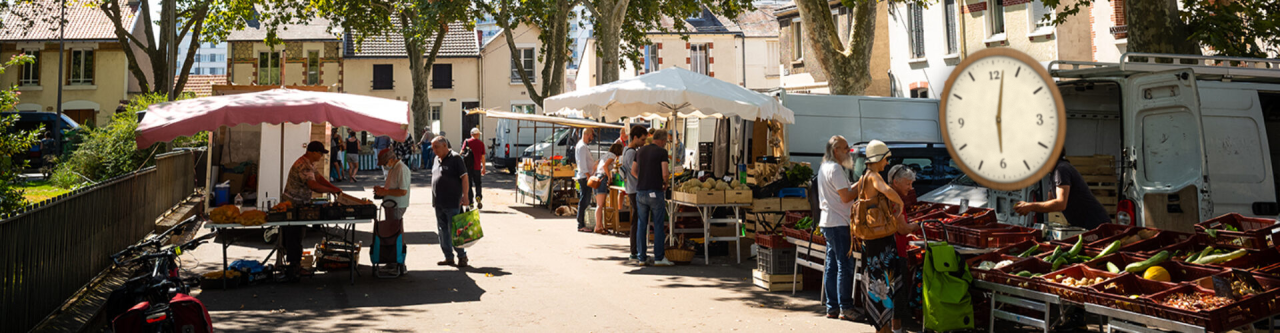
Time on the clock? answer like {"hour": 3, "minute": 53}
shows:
{"hour": 6, "minute": 2}
